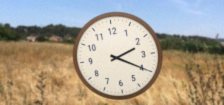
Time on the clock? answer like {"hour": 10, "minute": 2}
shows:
{"hour": 2, "minute": 20}
